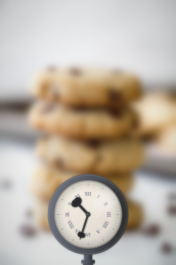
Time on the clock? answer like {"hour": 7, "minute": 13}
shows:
{"hour": 10, "minute": 33}
